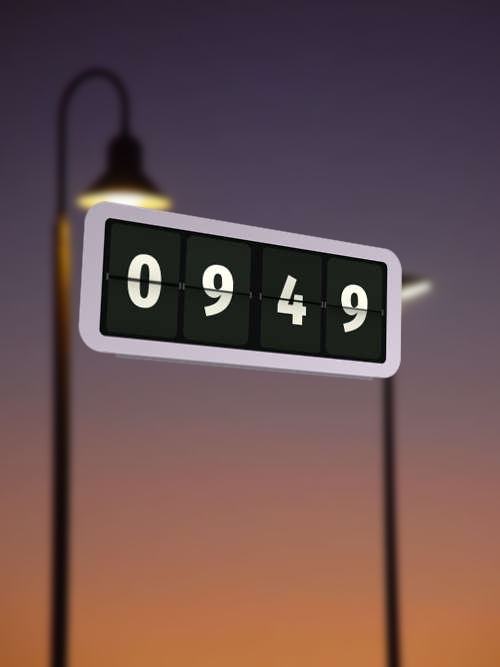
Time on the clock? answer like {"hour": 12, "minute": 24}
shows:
{"hour": 9, "minute": 49}
